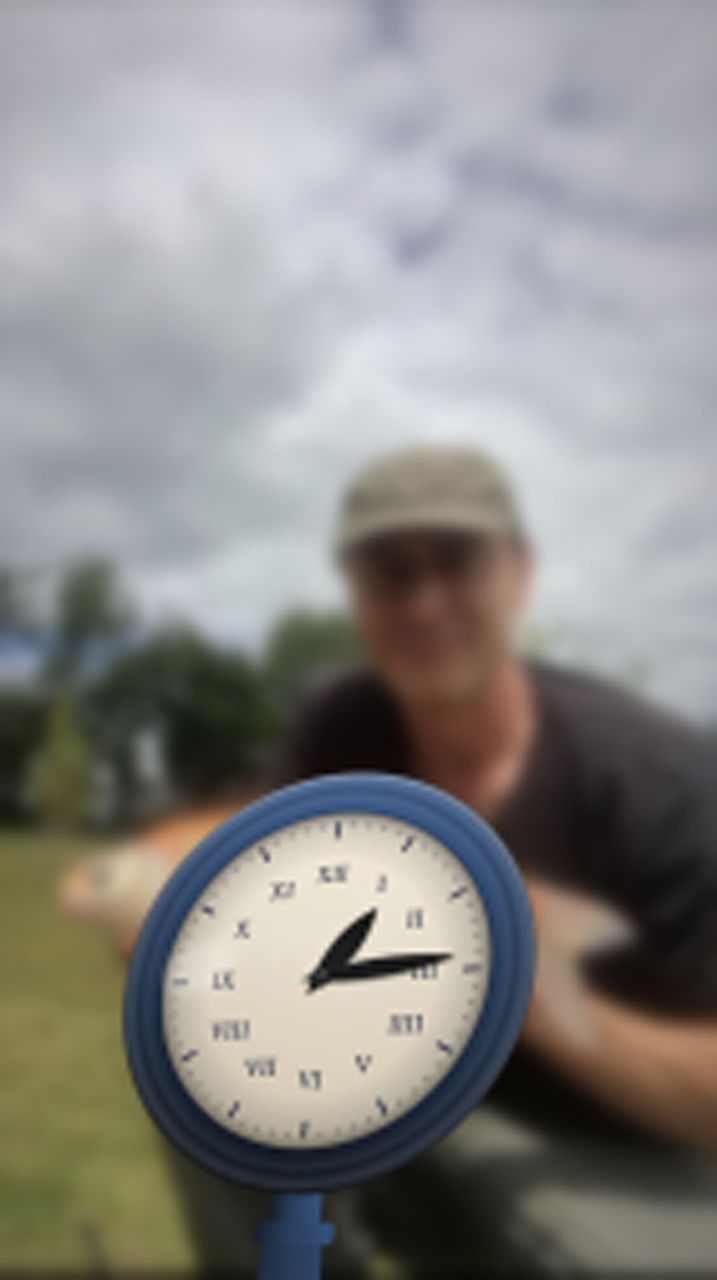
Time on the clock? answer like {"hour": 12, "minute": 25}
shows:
{"hour": 1, "minute": 14}
